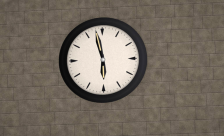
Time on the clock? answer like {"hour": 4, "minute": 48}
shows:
{"hour": 5, "minute": 58}
